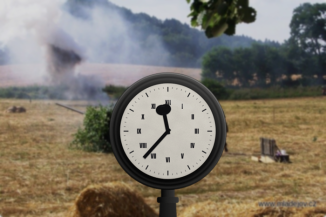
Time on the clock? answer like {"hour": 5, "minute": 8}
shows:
{"hour": 11, "minute": 37}
